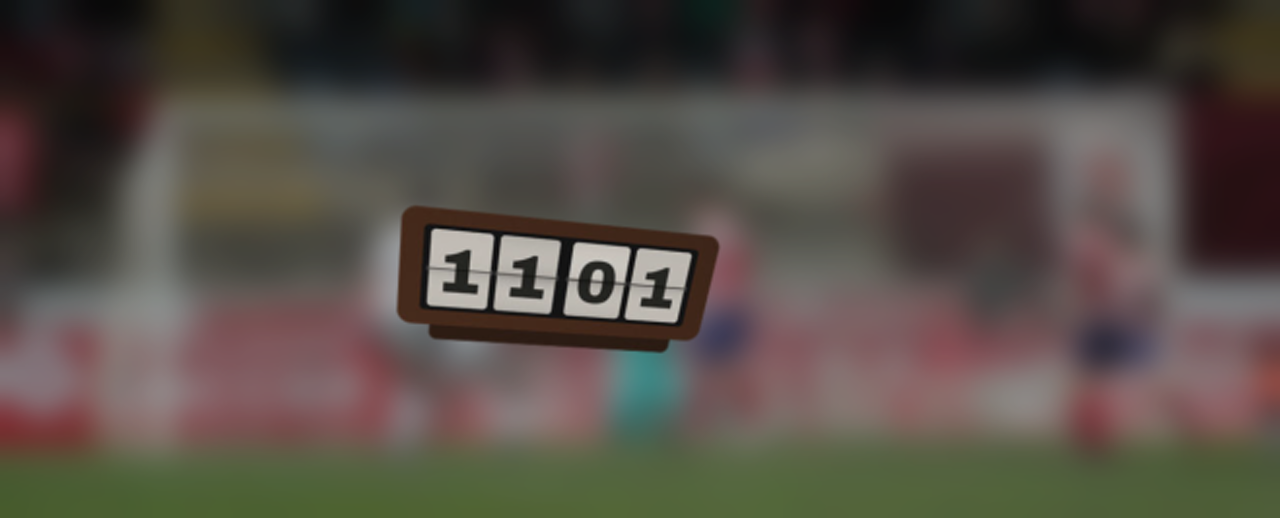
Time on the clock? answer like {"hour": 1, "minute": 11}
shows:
{"hour": 11, "minute": 1}
